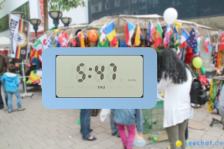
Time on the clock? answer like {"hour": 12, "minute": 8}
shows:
{"hour": 5, "minute": 47}
